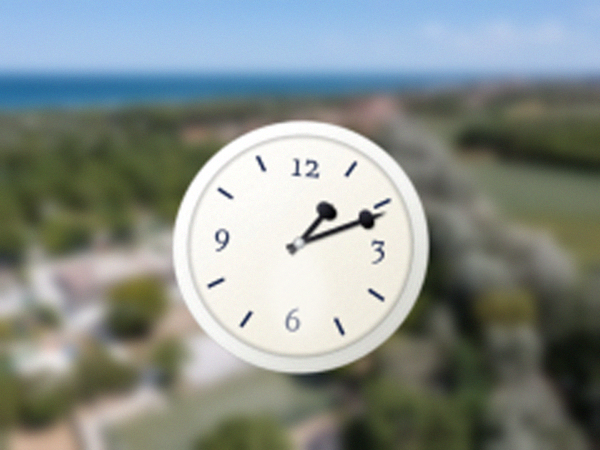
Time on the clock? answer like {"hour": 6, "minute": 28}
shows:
{"hour": 1, "minute": 11}
